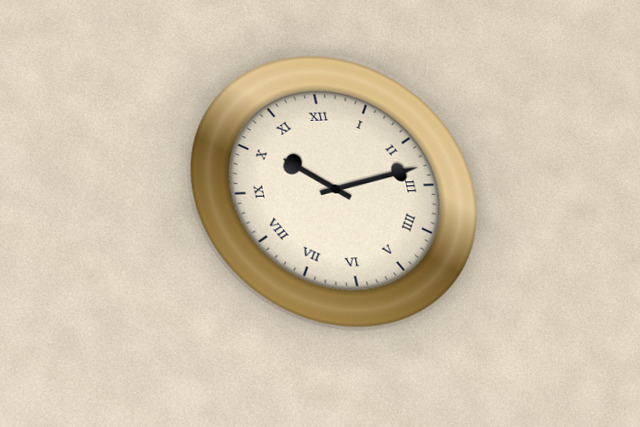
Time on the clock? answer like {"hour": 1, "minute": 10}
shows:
{"hour": 10, "minute": 13}
